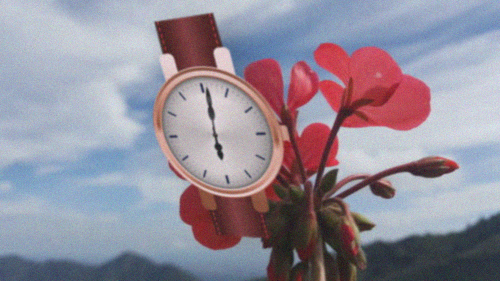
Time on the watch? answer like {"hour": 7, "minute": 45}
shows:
{"hour": 6, "minute": 1}
